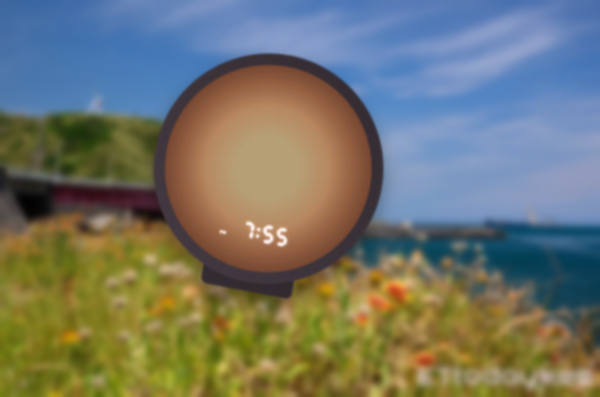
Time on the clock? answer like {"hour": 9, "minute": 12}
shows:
{"hour": 7, "minute": 55}
